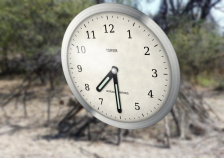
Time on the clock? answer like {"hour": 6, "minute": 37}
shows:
{"hour": 7, "minute": 30}
